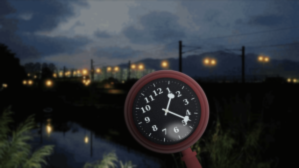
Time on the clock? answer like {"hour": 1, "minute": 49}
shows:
{"hour": 1, "minute": 23}
